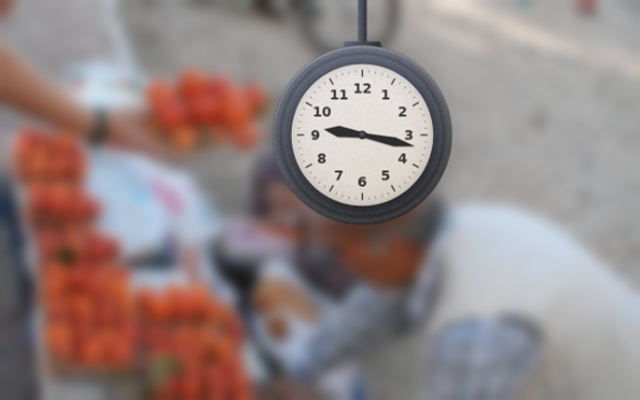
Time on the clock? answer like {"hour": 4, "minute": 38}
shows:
{"hour": 9, "minute": 17}
